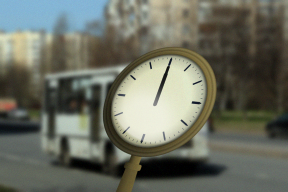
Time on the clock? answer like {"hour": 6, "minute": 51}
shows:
{"hour": 12, "minute": 0}
